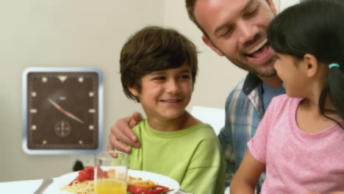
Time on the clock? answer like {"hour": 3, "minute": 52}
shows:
{"hour": 10, "minute": 20}
